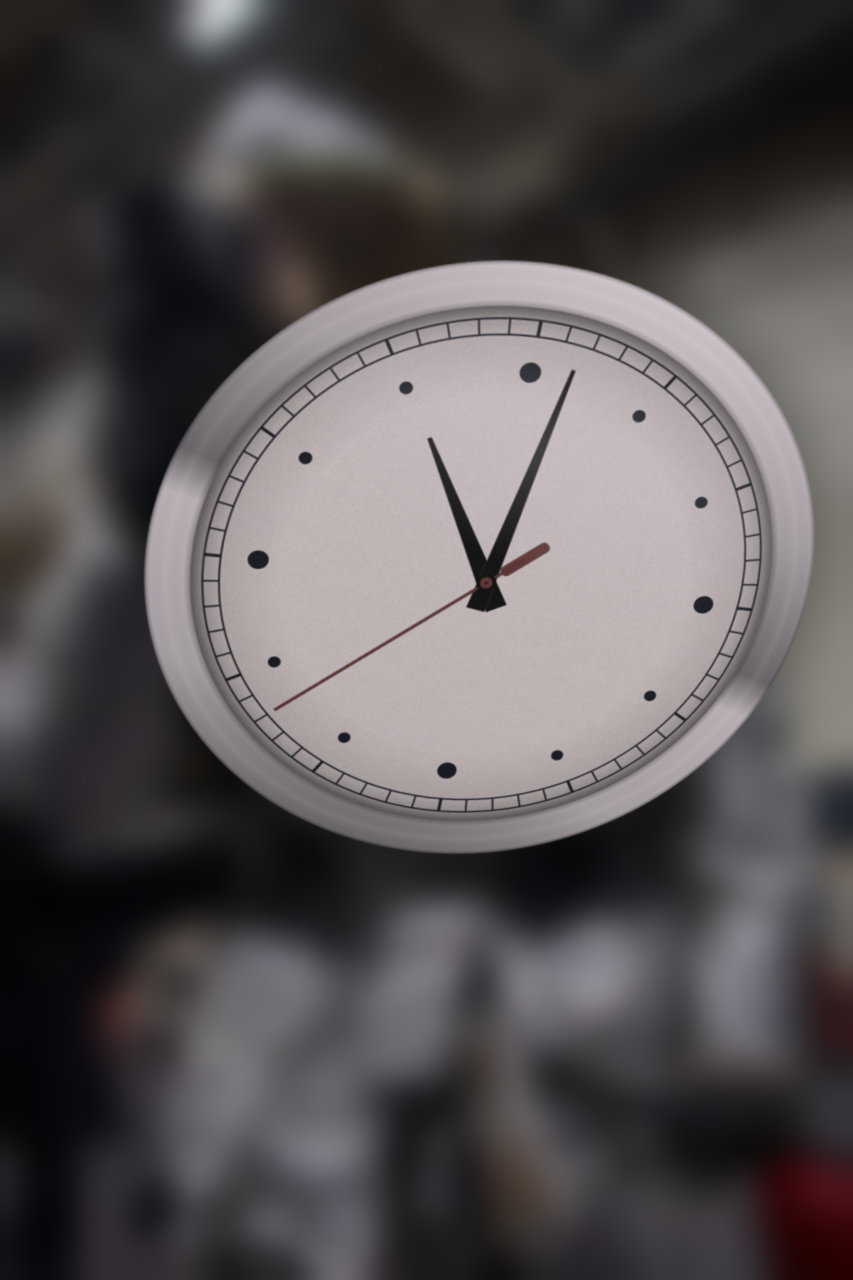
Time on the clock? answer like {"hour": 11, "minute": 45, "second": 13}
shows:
{"hour": 11, "minute": 1, "second": 38}
